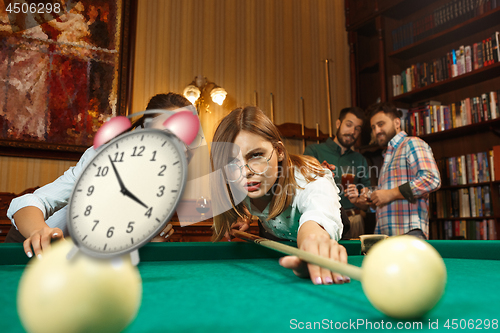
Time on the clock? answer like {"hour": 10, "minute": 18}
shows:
{"hour": 3, "minute": 53}
